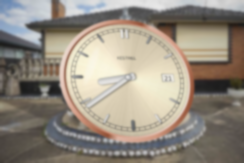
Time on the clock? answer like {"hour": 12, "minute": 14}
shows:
{"hour": 8, "minute": 39}
